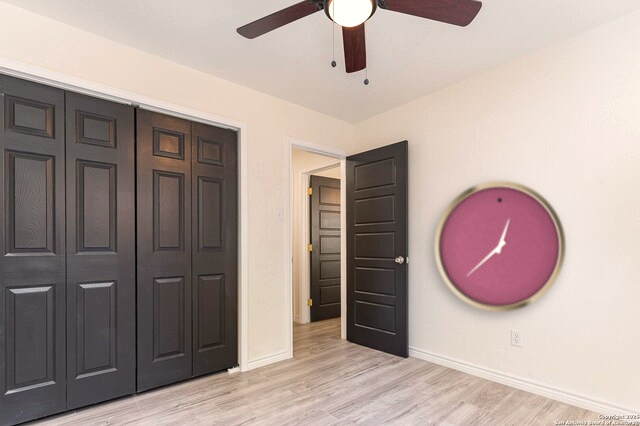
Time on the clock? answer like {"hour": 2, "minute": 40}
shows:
{"hour": 12, "minute": 38}
